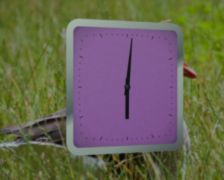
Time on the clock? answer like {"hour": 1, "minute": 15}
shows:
{"hour": 6, "minute": 1}
